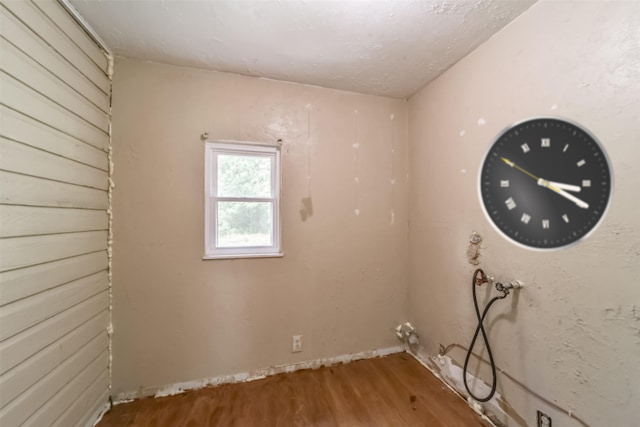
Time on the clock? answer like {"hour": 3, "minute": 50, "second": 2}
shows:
{"hour": 3, "minute": 19, "second": 50}
